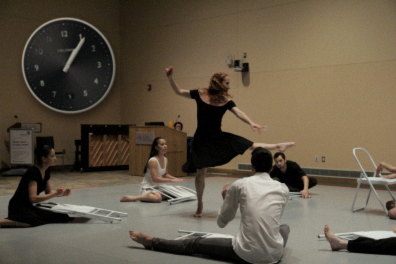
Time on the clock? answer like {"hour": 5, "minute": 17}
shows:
{"hour": 1, "minute": 6}
